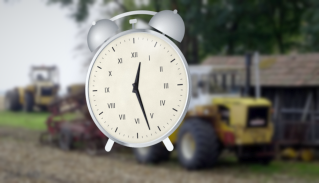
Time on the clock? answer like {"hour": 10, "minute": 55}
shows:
{"hour": 12, "minute": 27}
